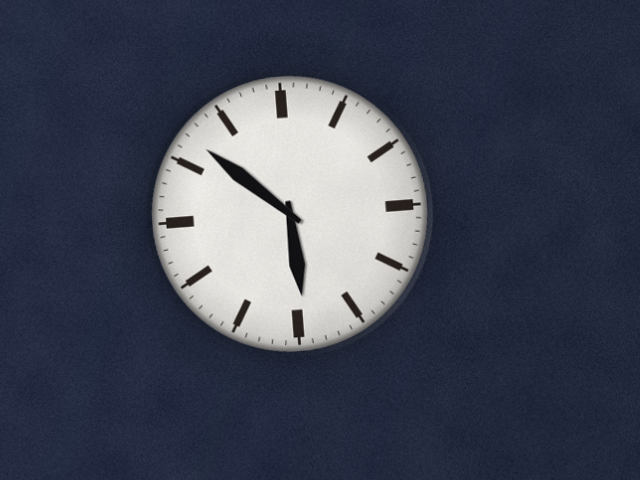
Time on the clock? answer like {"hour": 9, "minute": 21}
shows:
{"hour": 5, "minute": 52}
